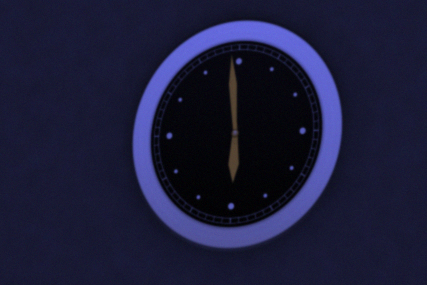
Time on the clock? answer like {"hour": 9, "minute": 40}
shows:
{"hour": 5, "minute": 59}
